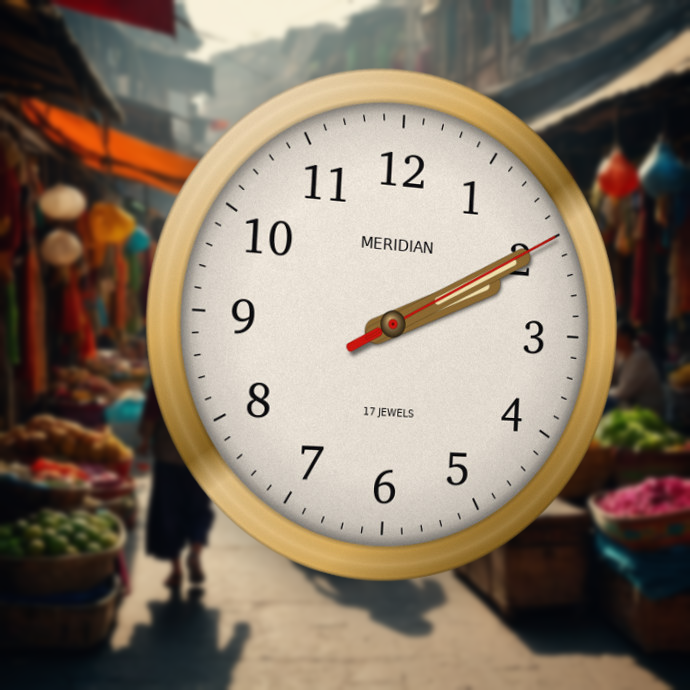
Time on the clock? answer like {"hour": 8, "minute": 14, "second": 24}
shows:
{"hour": 2, "minute": 10, "second": 10}
